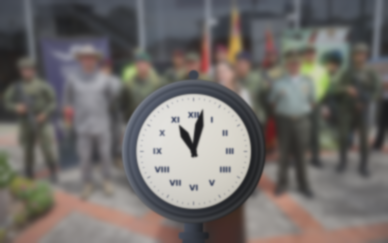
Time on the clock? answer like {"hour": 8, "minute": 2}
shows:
{"hour": 11, "minute": 2}
